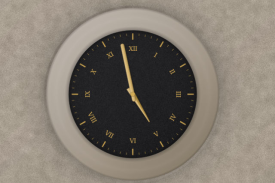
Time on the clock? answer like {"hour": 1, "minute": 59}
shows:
{"hour": 4, "minute": 58}
